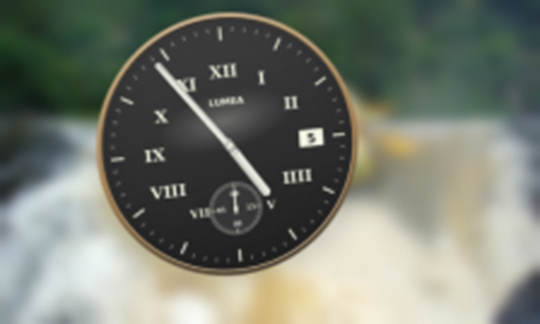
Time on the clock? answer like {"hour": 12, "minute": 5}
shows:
{"hour": 4, "minute": 54}
